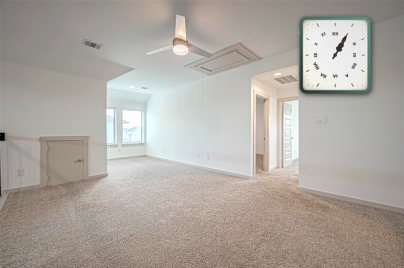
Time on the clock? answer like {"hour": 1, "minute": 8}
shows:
{"hour": 1, "minute": 5}
